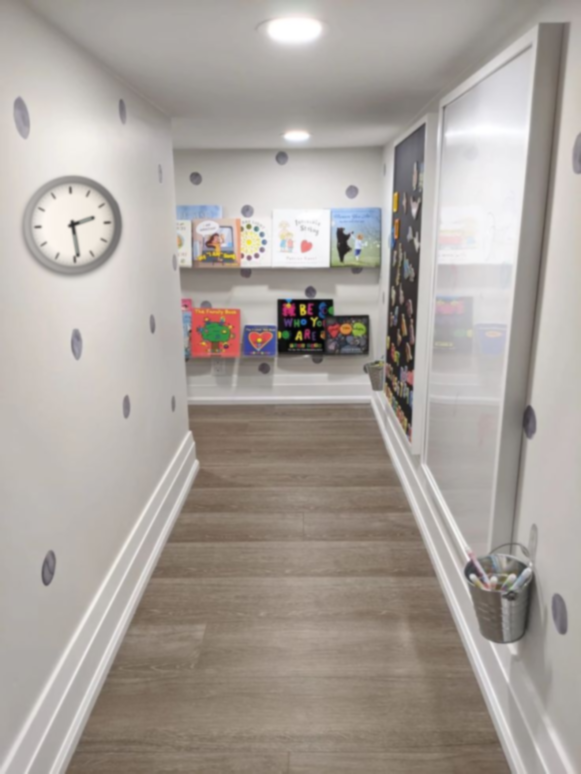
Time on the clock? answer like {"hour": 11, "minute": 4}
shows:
{"hour": 2, "minute": 29}
